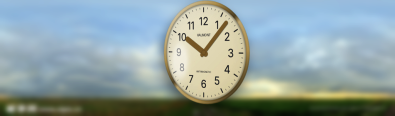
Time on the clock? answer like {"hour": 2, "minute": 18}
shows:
{"hour": 10, "minute": 7}
